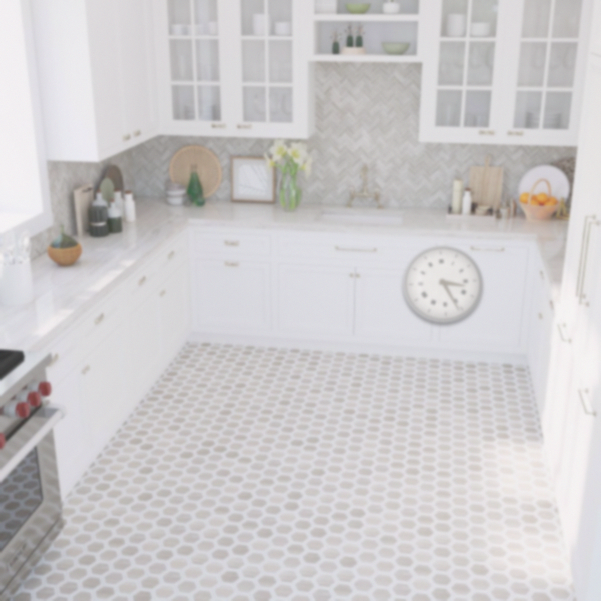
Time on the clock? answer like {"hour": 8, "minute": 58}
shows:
{"hour": 3, "minute": 26}
